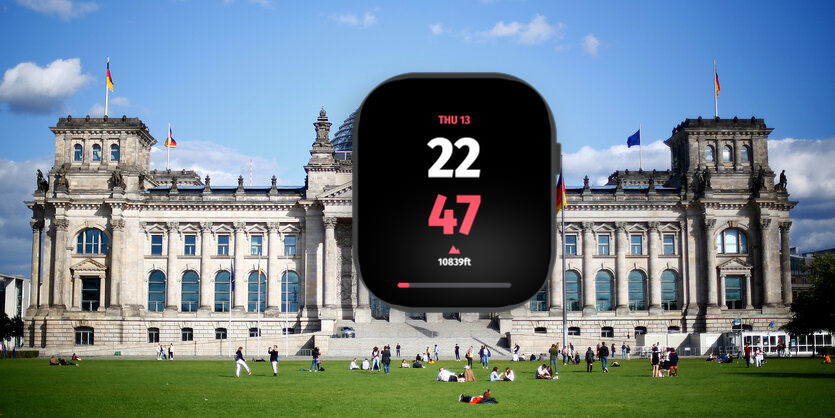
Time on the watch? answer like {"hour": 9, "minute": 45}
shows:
{"hour": 22, "minute": 47}
